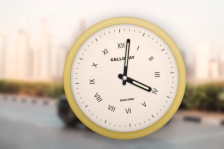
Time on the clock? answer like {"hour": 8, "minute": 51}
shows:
{"hour": 4, "minute": 2}
